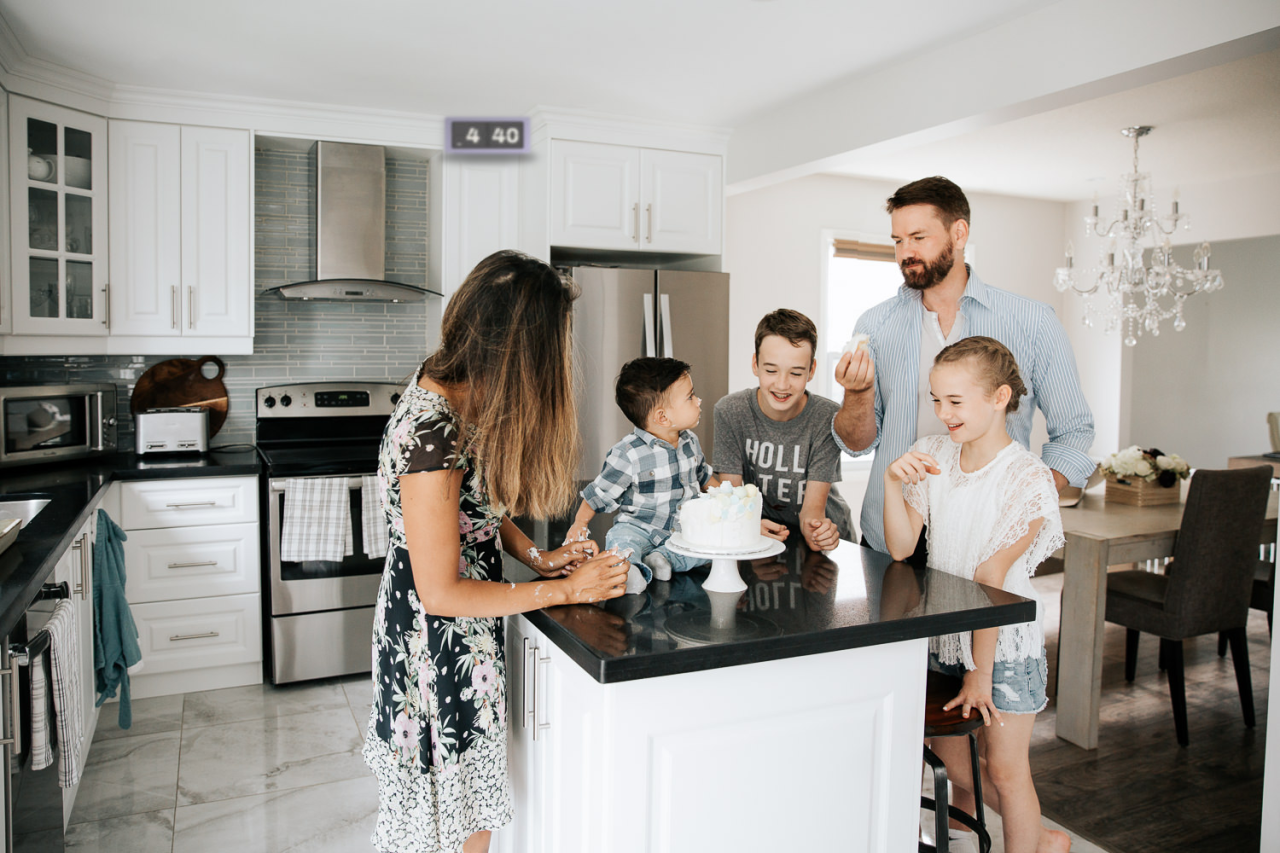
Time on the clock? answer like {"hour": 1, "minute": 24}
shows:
{"hour": 4, "minute": 40}
